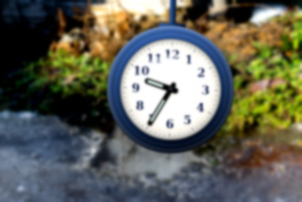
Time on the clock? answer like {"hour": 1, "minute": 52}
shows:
{"hour": 9, "minute": 35}
